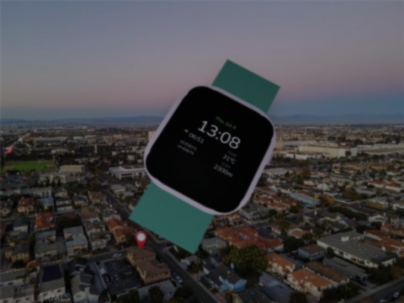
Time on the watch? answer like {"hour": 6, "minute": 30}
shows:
{"hour": 13, "minute": 8}
